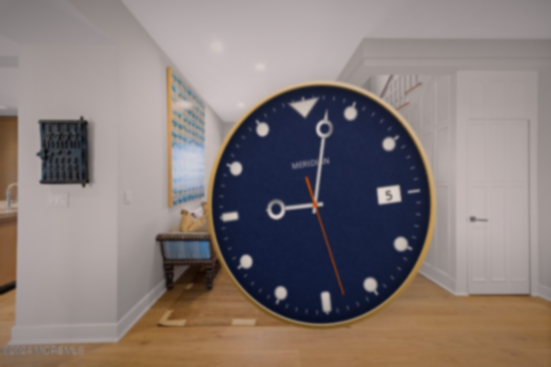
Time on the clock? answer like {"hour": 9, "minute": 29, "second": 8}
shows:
{"hour": 9, "minute": 2, "second": 28}
